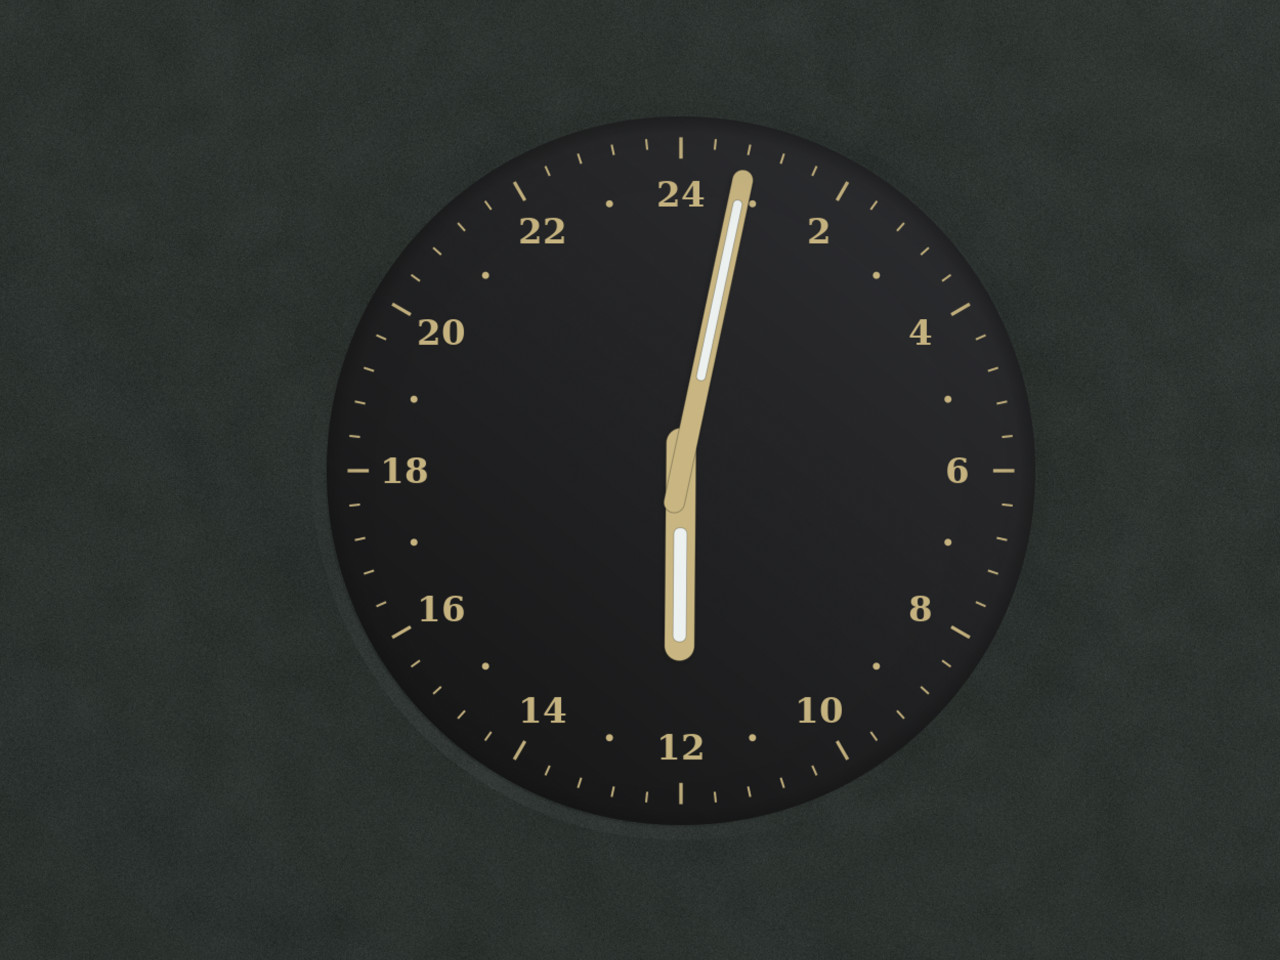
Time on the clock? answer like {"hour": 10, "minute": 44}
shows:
{"hour": 12, "minute": 2}
